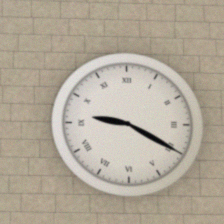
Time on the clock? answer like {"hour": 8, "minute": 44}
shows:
{"hour": 9, "minute": 20}
